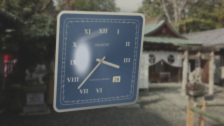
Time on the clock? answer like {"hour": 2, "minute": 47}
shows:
{"hour": 3, "minute": 37}
